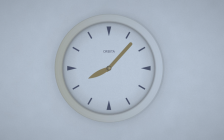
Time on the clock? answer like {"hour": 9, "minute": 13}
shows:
{"hour": 8, "minute": 7}
